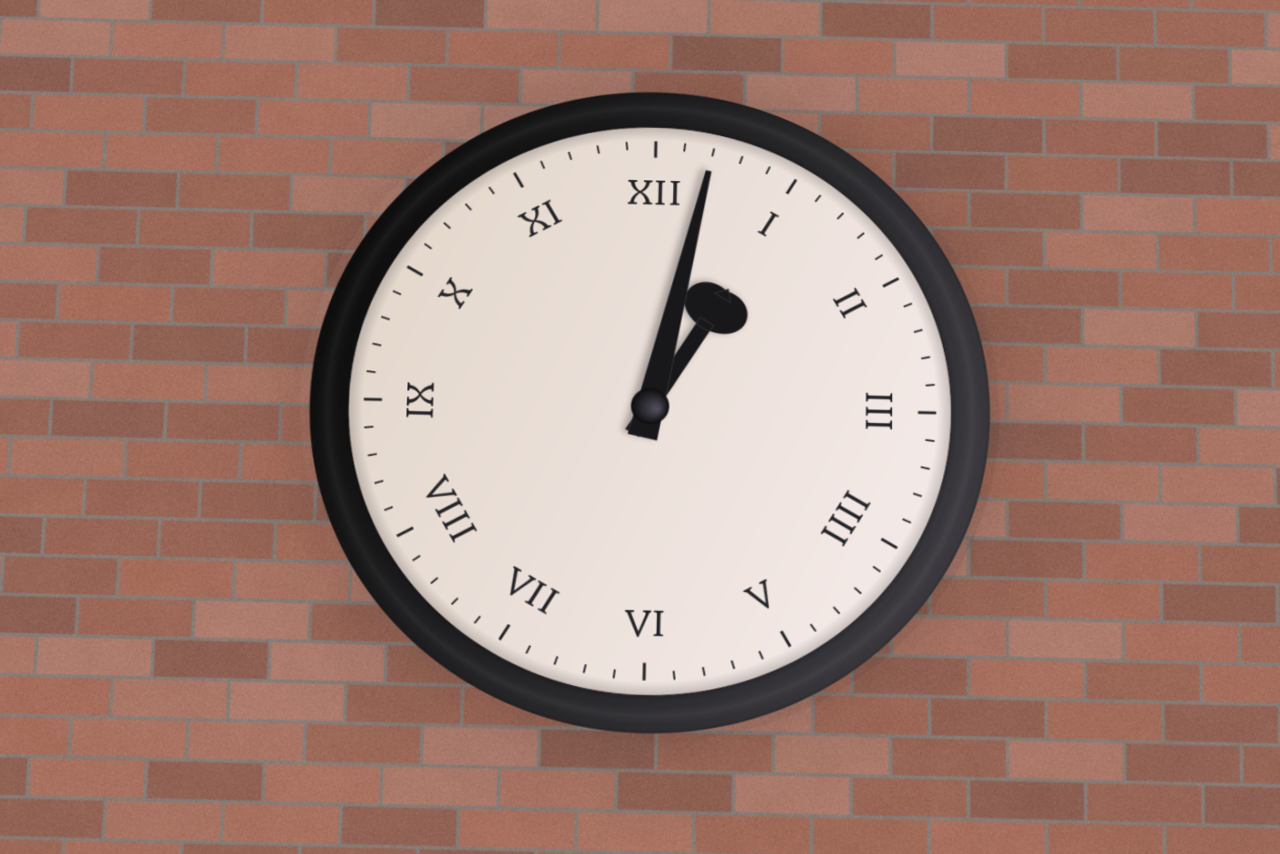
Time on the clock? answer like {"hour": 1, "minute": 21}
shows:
{"hour": 1, "minute": 2}
